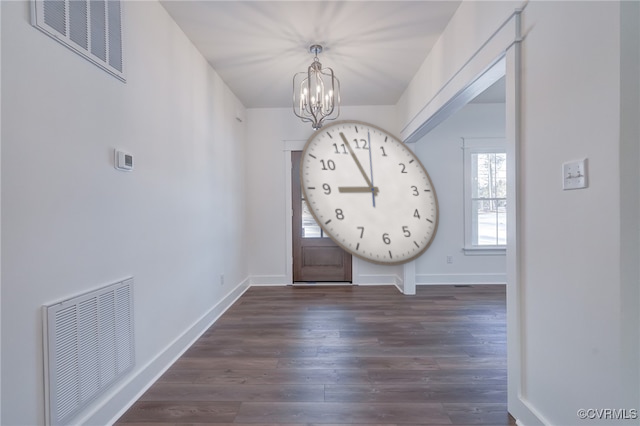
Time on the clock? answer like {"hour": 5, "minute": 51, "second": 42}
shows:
{"hour": 8, "minute": 57, "second": 2}
